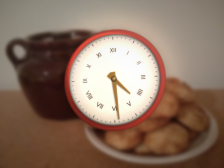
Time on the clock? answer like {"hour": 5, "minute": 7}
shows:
{"hour": 4, "minute": 29}
